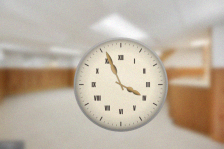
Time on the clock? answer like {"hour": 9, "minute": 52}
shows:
{"hour": 3, "minute": 56}
